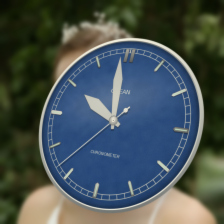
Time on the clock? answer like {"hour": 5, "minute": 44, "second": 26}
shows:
{"hour": 9, "minute": 58, "second": 37}
